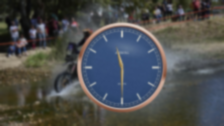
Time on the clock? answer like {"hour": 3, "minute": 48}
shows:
{"hour": 11, "minute": 30}
